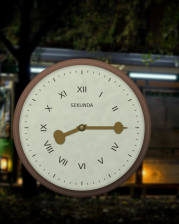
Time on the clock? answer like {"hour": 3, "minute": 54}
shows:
{"hour": 8, "minute": 15}
